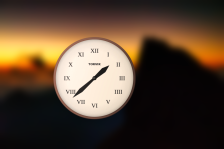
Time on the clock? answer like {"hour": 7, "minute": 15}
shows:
{"hour": 1, "minute": 38}
